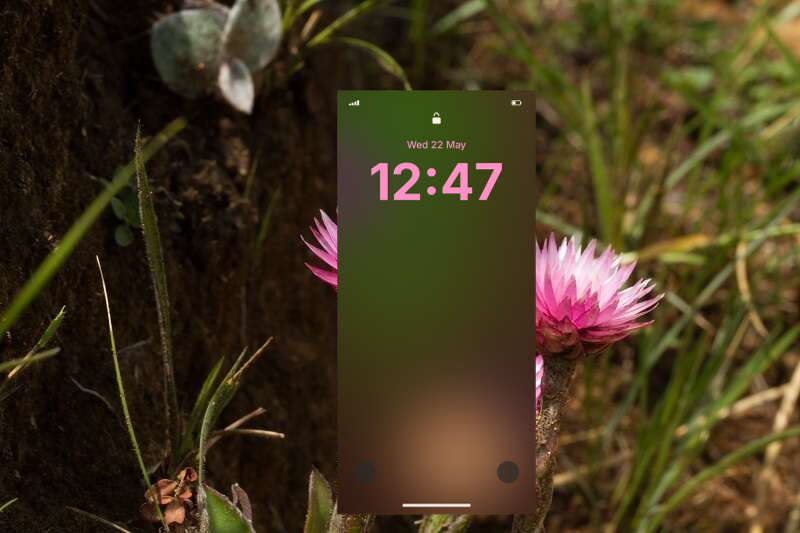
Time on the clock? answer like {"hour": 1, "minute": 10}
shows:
{"hour": 12, "minute": 47}
